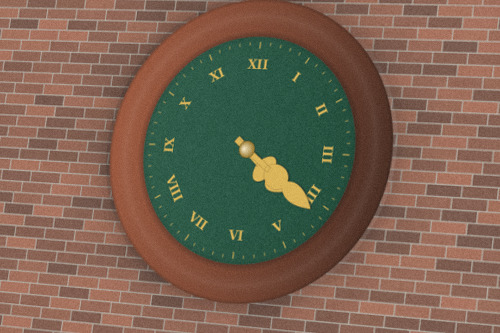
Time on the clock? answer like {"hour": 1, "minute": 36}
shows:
{"hour": 4, "minute": 21}
